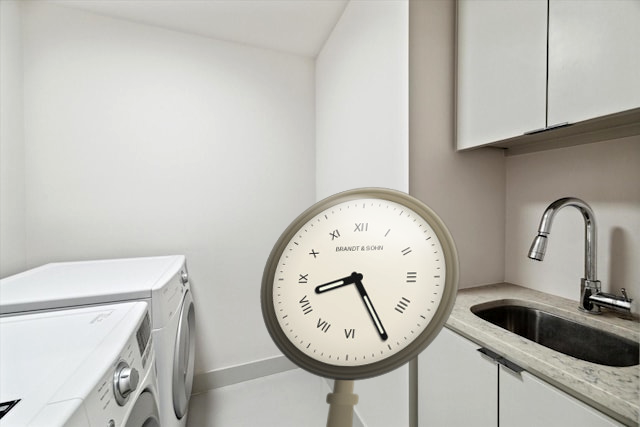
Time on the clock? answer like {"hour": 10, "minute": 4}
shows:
{"hour": 8, "minute": 25}
